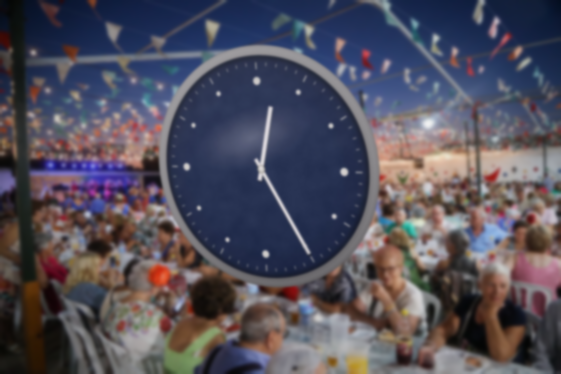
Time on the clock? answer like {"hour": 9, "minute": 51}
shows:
{"hour": 12, "minute": 25}
